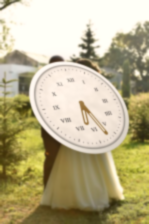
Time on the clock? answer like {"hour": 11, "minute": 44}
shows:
{"hour": 6, "minute": 27}
